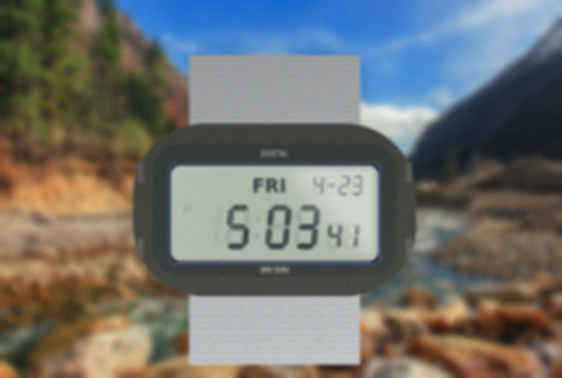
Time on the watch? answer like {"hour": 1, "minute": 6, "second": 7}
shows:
{"hour": 5, "minute": 3, "second": 41}
